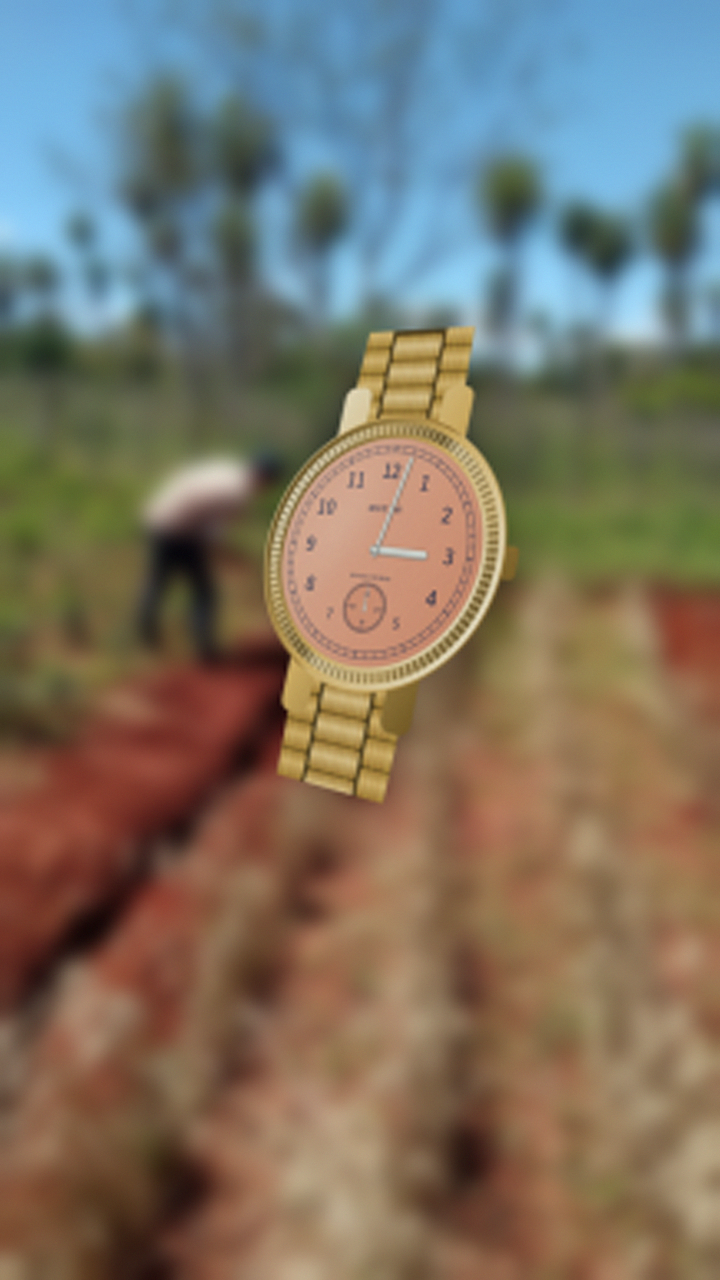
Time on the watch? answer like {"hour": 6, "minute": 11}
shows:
{"hour": 3, "minute": 2}
